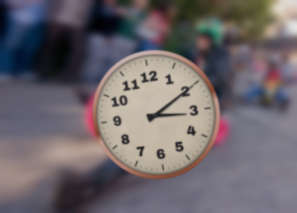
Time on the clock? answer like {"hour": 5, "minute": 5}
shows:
{"hour": 3, "minute": 10}
